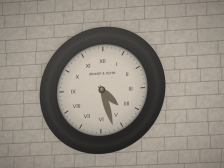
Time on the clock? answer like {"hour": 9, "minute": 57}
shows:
{"hour": 4, "minute": 27}
